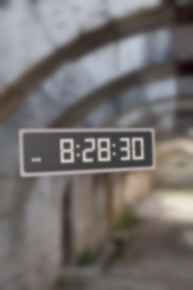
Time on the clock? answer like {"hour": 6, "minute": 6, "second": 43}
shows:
{"hour": 8, "minute": 28, "second": 30}
